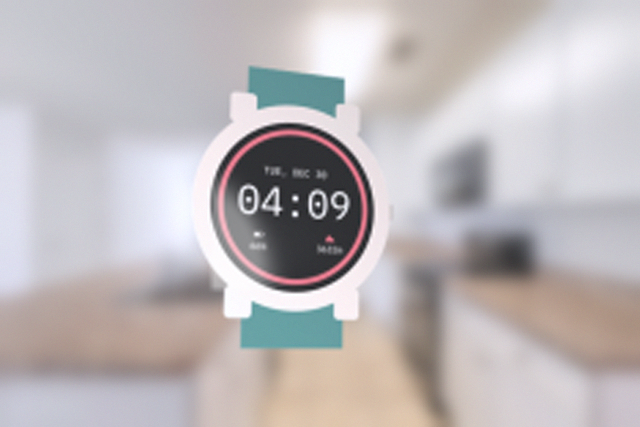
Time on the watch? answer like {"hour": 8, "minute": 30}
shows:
{"hour": 4, "minute": 9}
